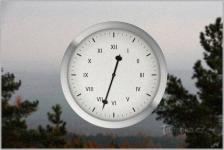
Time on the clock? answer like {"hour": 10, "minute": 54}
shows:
{"hour": 12, "minute": 33}
